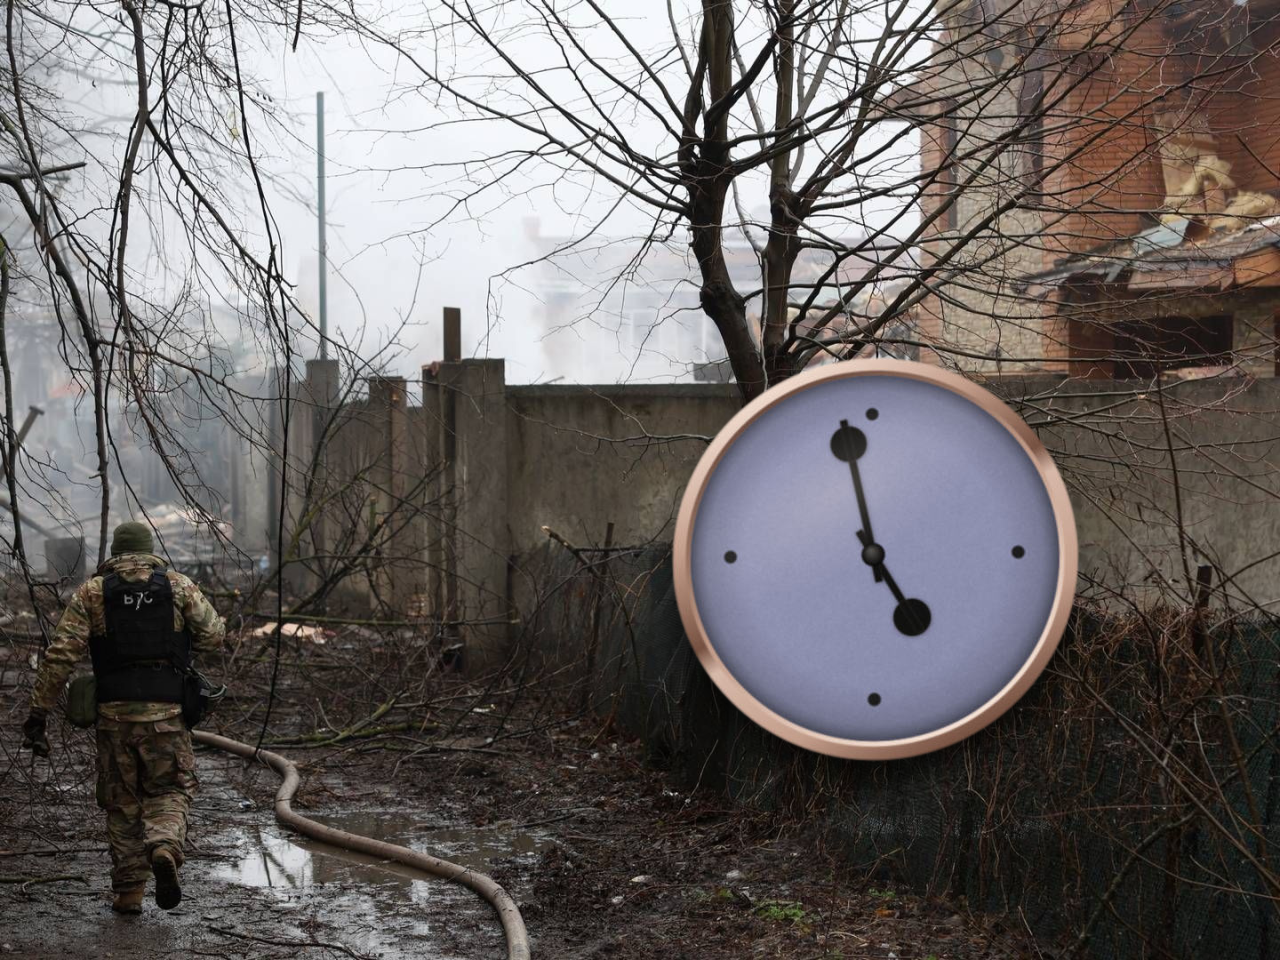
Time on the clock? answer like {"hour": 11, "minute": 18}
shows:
{"hour": 4, "minute": 58}
